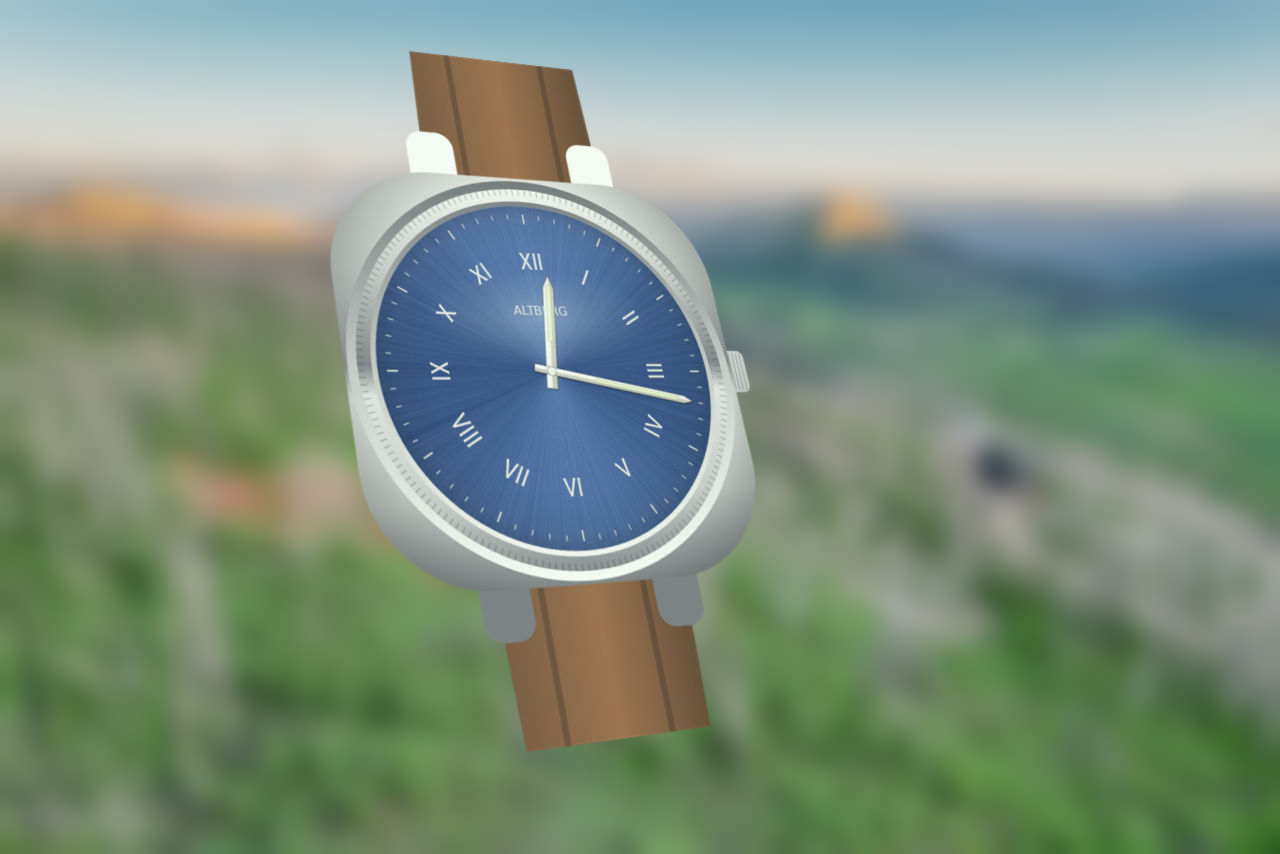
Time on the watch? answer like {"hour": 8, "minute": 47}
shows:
{"hour": 12, "minute": 17}
